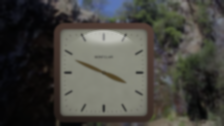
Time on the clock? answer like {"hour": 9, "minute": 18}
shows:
{"hour": 3, "minute": 49}
